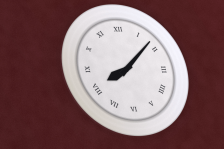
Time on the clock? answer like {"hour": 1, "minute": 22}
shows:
{"hour": 8, "minute": 8}
